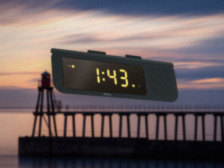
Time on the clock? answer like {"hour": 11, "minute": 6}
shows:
{"hour": 1, "minute": 43}
